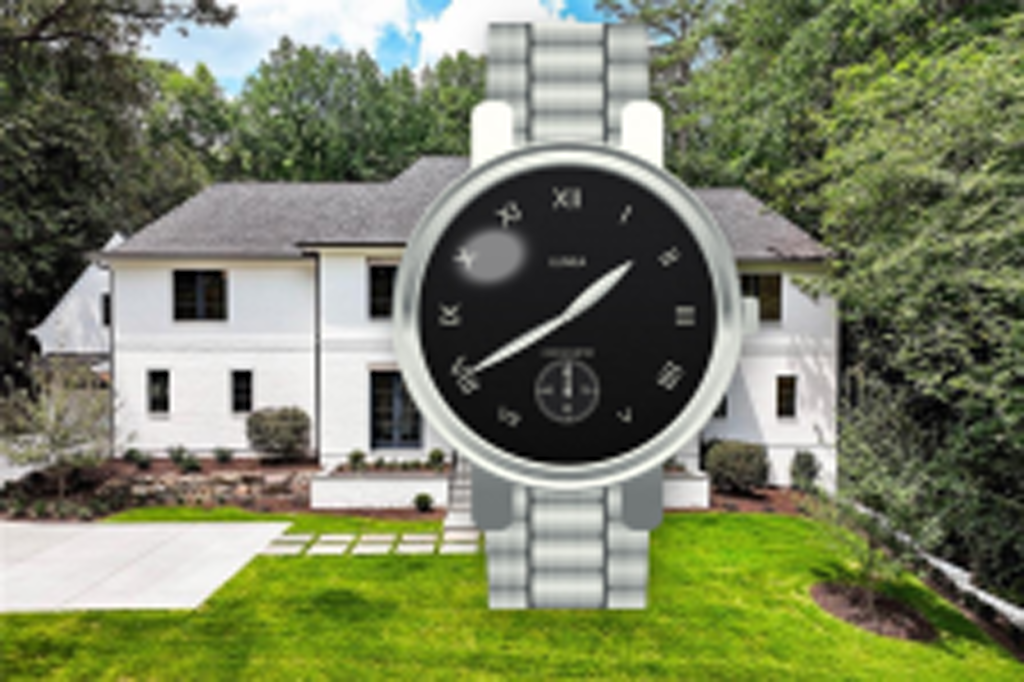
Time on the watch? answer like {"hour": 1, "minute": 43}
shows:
{"hour": 1, "minute": 40}
